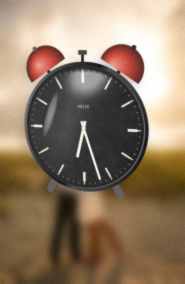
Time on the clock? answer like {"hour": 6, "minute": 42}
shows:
{"hour": 6, "minute": 27}
